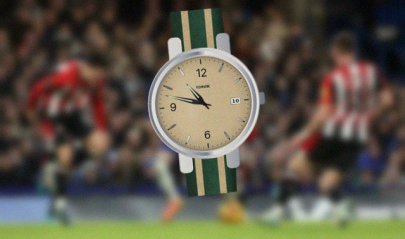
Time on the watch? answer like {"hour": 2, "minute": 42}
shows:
{"hour": 10, "minute": 48}
